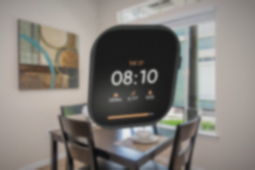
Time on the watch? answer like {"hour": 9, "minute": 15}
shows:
{"hour": 8, "minute": 10}
